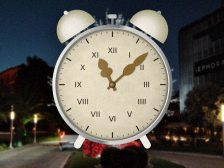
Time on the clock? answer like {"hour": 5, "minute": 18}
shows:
{"hour": 11, "minute": 8}
